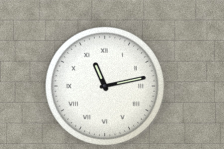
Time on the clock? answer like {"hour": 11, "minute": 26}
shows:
{"hour": 11, "minute": 13}
